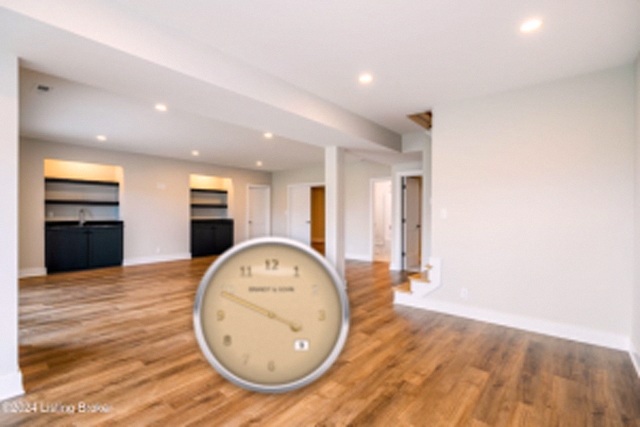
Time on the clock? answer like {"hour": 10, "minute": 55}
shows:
{"hour": 3, "minute": 49}
